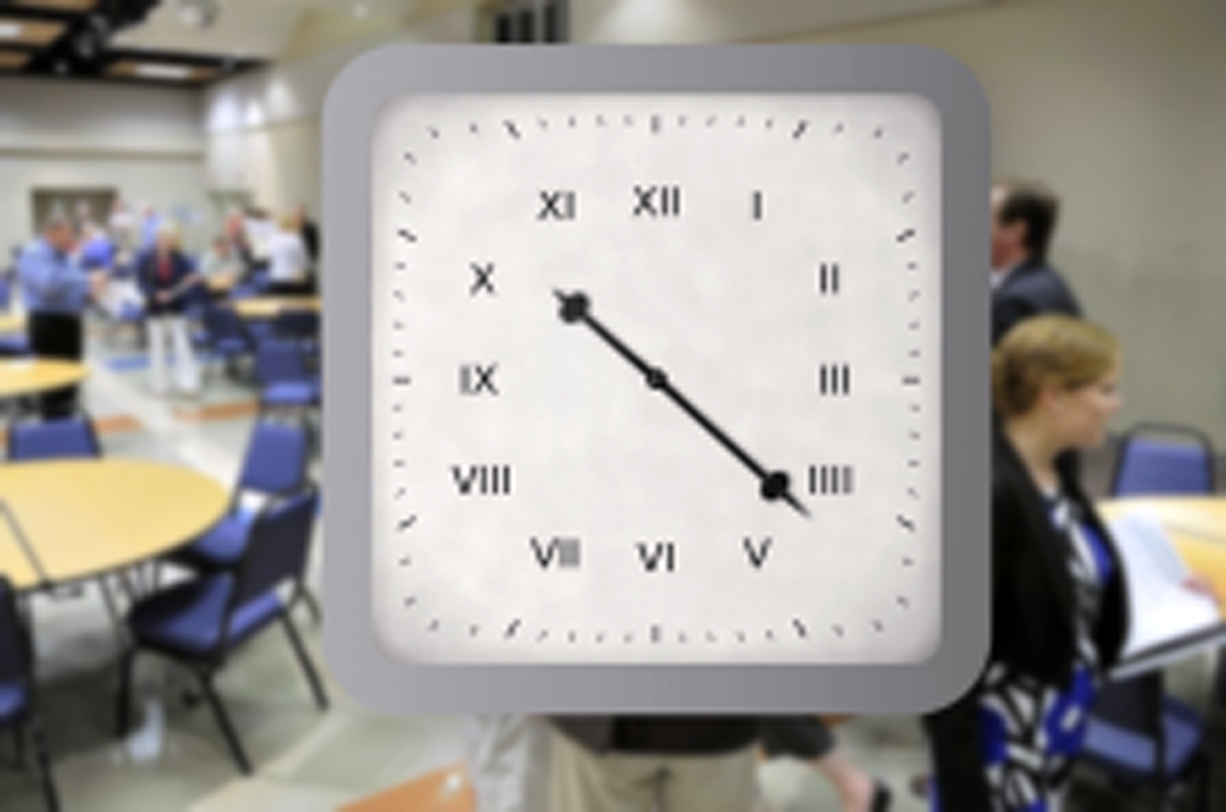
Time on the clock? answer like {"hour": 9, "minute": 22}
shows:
{"hour": 10, "minute": 22}
